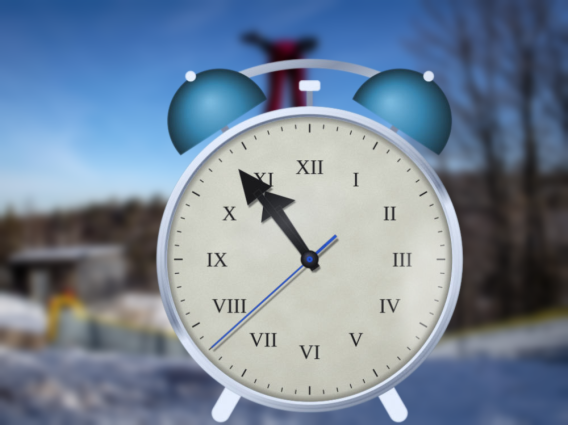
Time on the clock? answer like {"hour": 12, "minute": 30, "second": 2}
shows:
{"hour": 10, "minute": 53, "second": 38}
